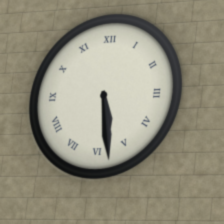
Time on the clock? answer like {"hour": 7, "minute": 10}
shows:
{"hour": 5, "minute": 28}
